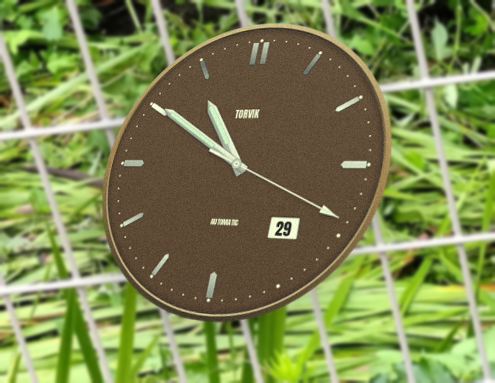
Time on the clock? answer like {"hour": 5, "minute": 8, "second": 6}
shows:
{"hour": 10, "minute": 50, "second": 19}
